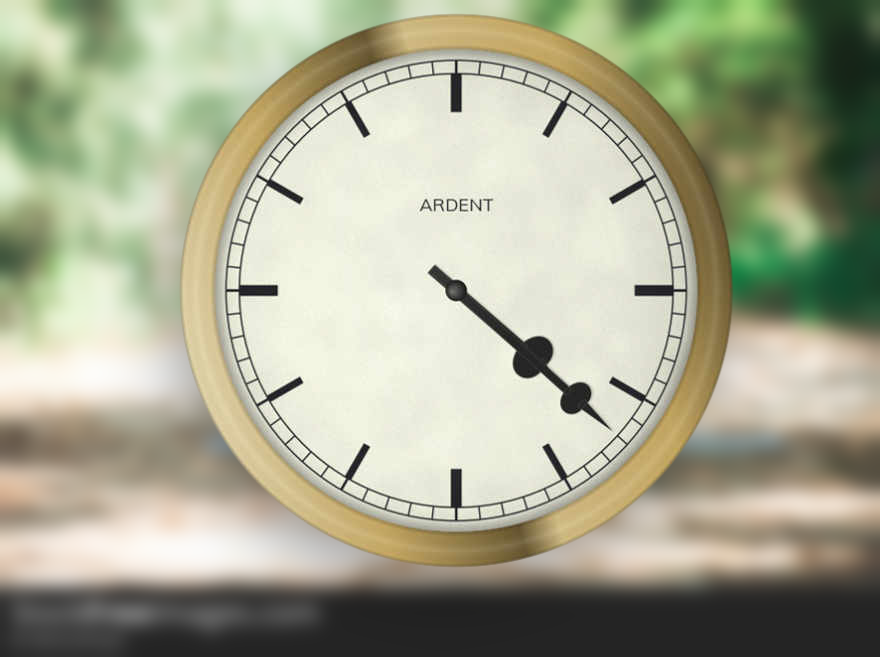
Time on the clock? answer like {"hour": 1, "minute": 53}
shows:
{"hour": 4, "minute": 22}
